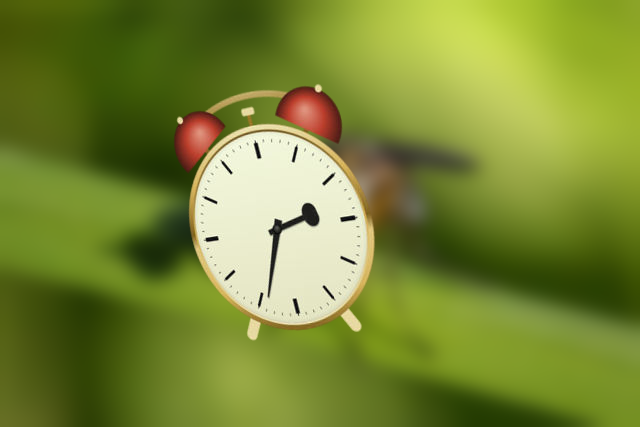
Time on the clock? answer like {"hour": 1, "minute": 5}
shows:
{"hour": 2, "minute": 34}
